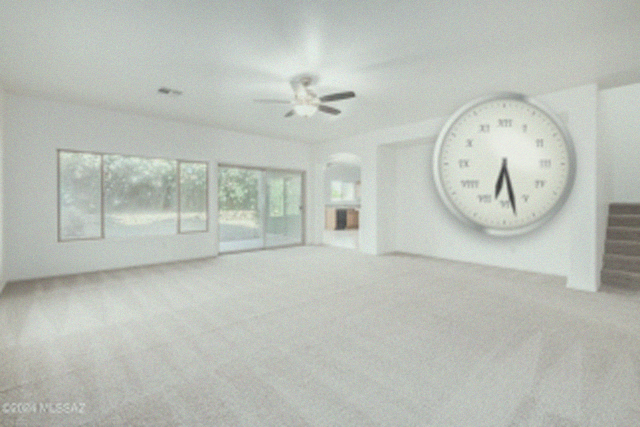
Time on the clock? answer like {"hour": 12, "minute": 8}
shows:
{"hour": 6, "minute": 28}
